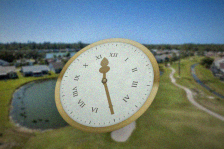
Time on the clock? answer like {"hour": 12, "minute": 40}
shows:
{"hour": 11, "minute": 25}
